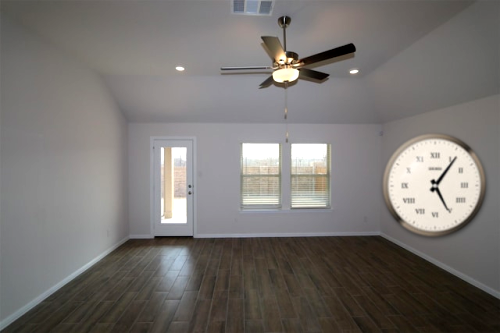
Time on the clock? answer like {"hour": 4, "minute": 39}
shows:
{"hour": 5, "minute": 6}
